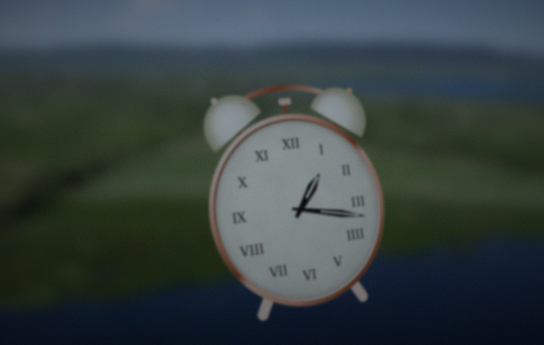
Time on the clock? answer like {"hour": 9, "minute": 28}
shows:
{"hour": 1, "minute": 17}
